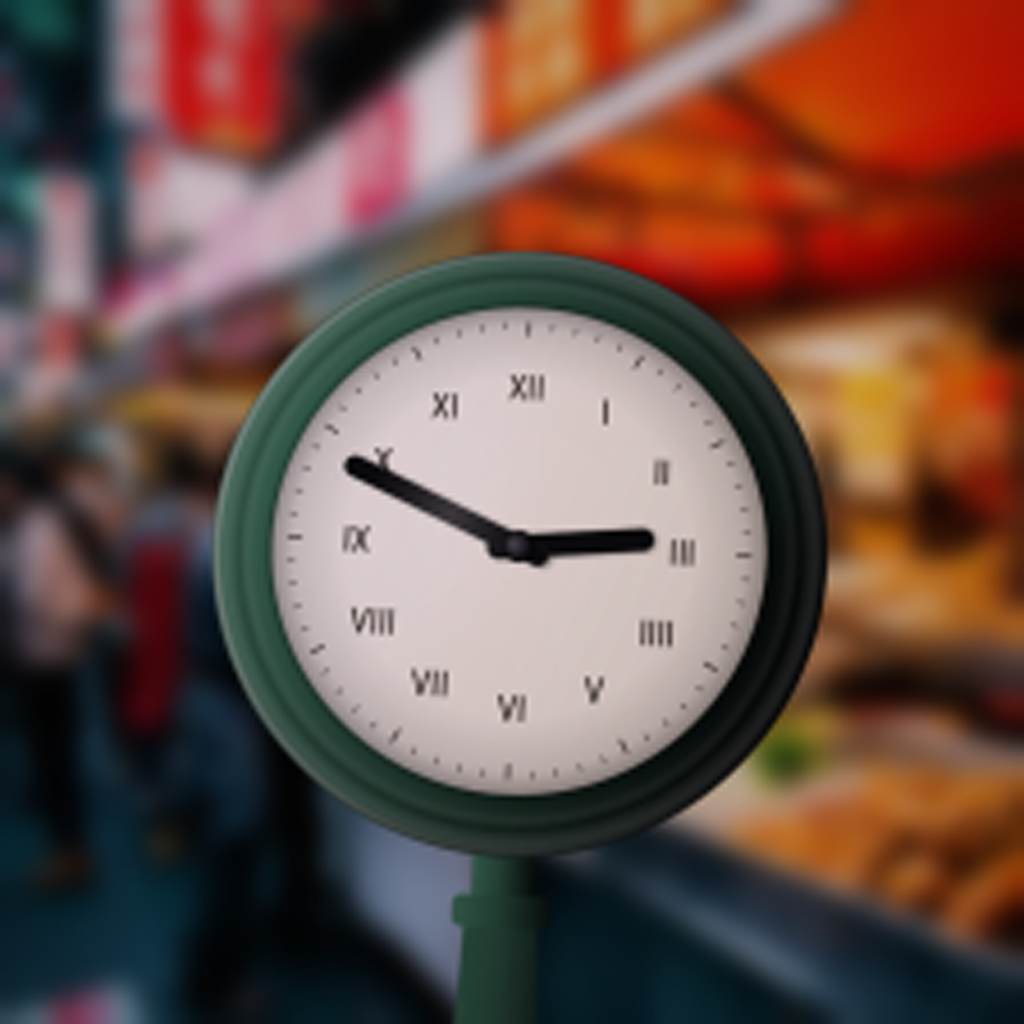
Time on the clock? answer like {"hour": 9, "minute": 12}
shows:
{"hour": 2, "minute": 49}
